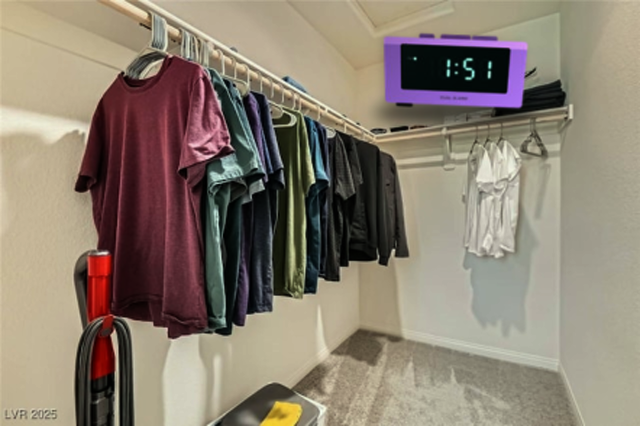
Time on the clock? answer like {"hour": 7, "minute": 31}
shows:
{"hour": 1, "minute": 51}
